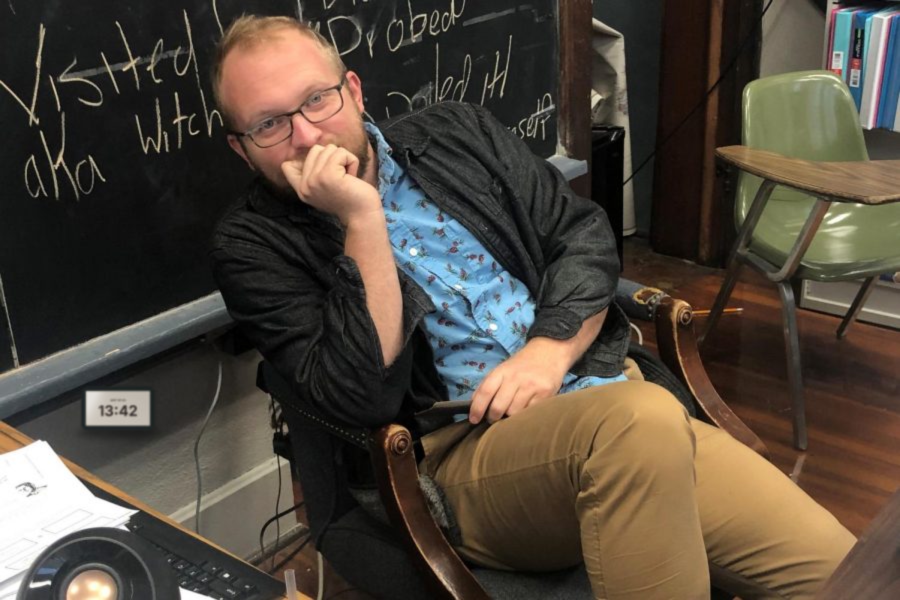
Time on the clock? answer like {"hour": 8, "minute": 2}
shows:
{"hour": 13, "minute": 42}
